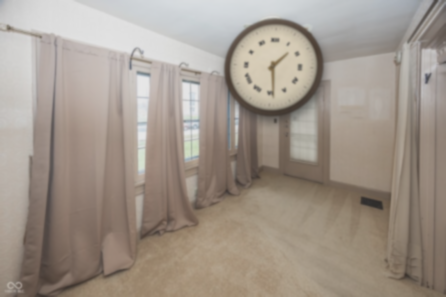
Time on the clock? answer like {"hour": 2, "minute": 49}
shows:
{"hour": 1, "minute": 29}
